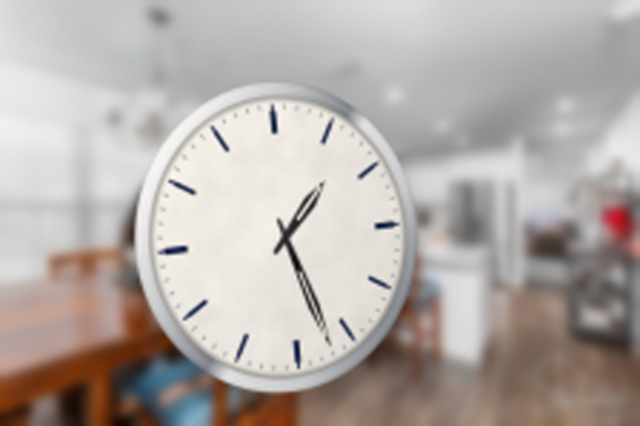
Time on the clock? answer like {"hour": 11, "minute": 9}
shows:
{"hour": 1, "minute": 27}
